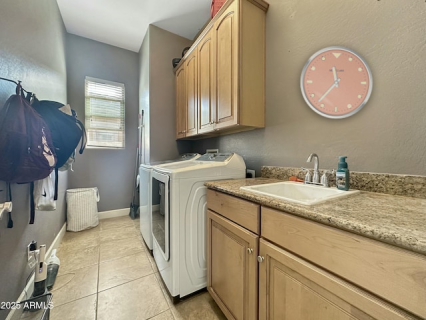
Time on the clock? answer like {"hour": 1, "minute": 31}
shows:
{"hour": 11, "minute": 37}
